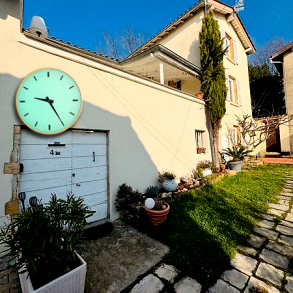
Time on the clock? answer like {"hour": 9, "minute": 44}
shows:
{"hour": 9, "minute": 25}
